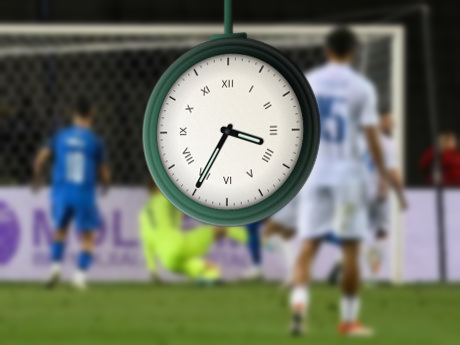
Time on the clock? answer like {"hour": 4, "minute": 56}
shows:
{"hour": 3, "minute": 35}
